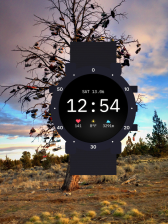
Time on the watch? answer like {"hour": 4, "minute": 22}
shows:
{"hour": 12, "minute": 54}
